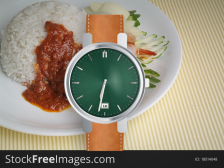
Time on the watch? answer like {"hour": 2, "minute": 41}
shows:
{"hour": 6, "minute": 32}
